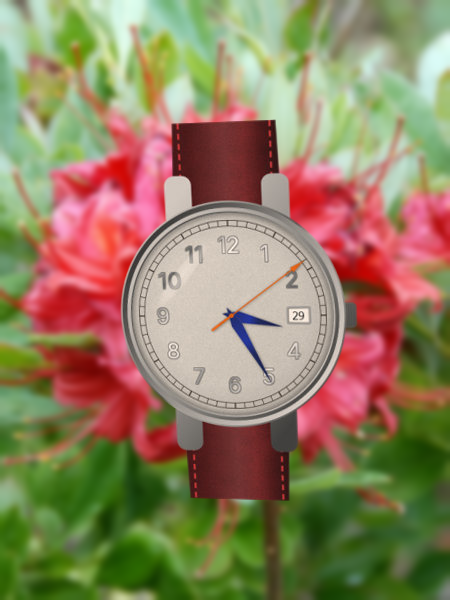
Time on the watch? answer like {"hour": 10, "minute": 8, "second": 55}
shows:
{"hour": 3, "minute": 25, "second": 9}
